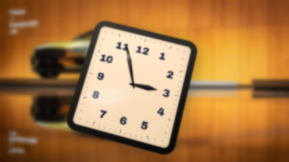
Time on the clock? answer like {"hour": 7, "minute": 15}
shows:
{"hour": 2, "minute": 56}
